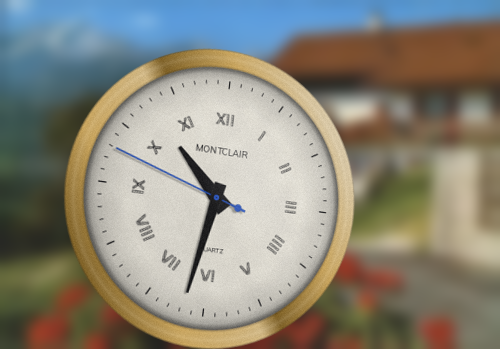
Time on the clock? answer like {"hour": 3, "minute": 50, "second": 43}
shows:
{"hour": 10, "minute": 31, "second": 48}
